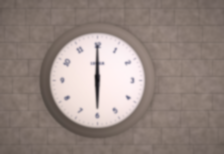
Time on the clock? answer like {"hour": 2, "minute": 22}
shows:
{"hour": 6, "minute": 0}
